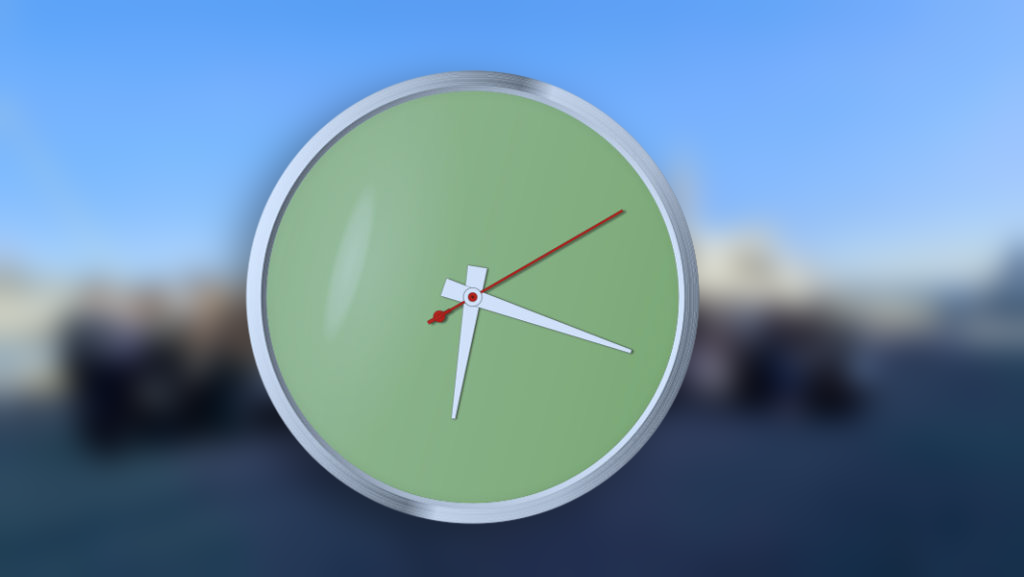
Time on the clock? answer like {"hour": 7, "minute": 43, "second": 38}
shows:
{"hour": 6, "minute": 18, "second": 10}
